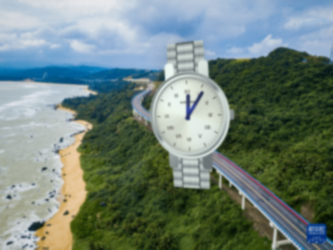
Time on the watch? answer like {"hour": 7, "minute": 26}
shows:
{"hour": 12, "minute": 6}
